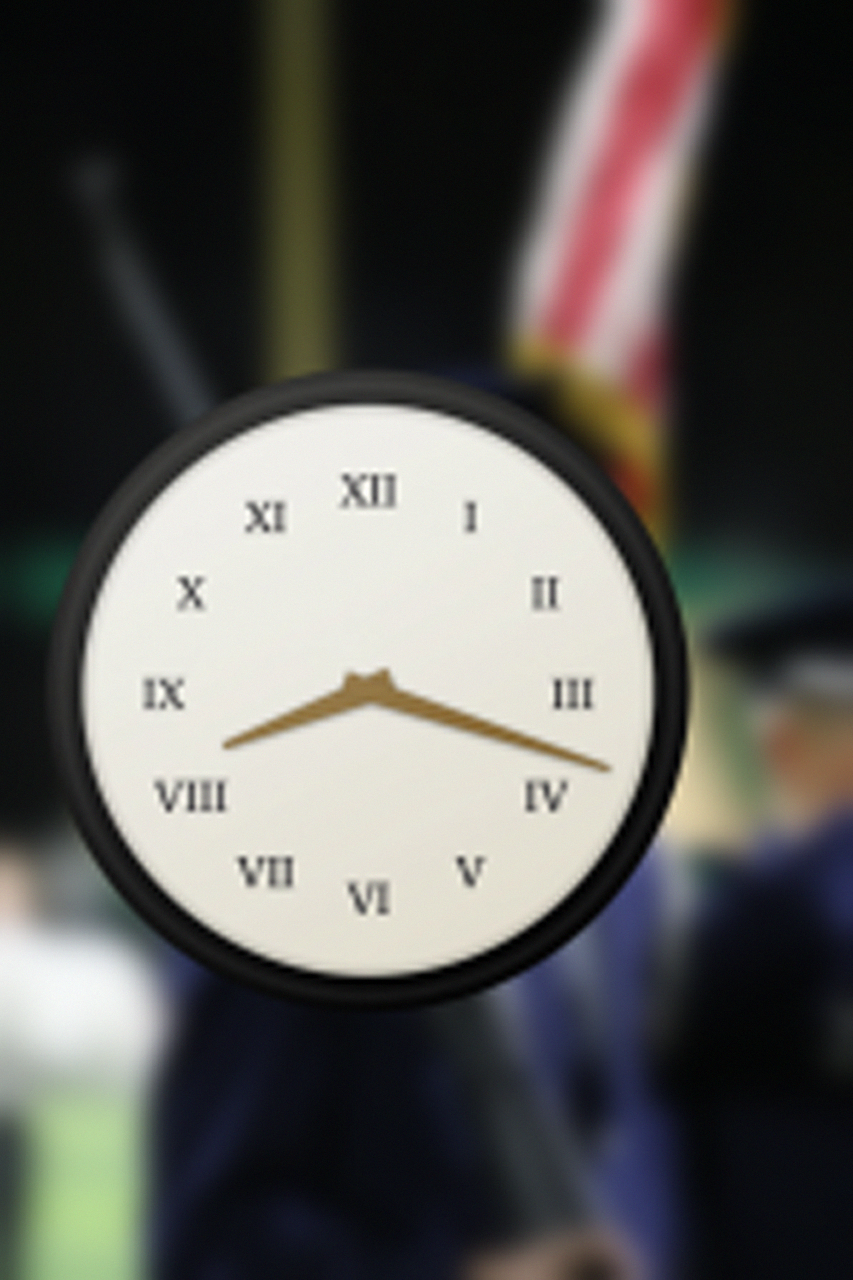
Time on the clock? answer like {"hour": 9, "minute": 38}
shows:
{"hour": 8, "minute": 18}
